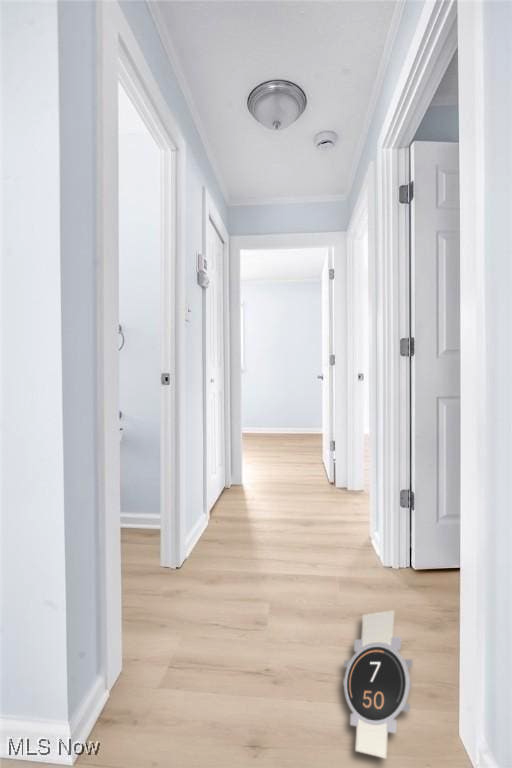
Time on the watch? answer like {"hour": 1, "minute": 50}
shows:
{"hour": 7, "minute": 50}
